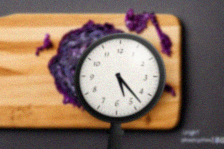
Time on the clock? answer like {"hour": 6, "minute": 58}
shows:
{"hour": 5, "minute": 23}
